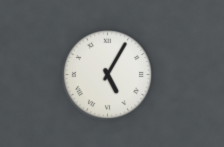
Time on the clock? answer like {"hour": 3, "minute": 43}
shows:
{"hour": 5, "minute": 5}
